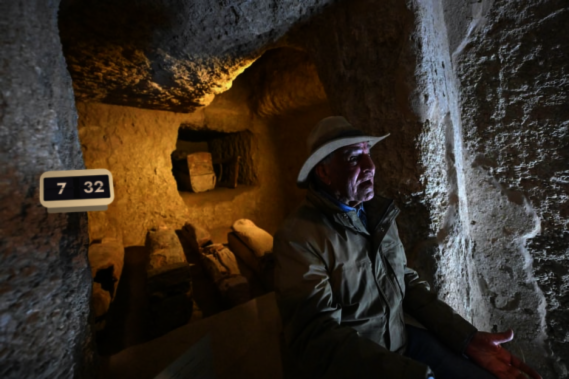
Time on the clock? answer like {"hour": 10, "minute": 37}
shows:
{"hour": 7, "minute": 32}
